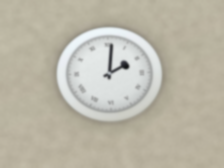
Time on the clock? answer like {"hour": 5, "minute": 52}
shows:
{"hour": 2, "minute": 1}
